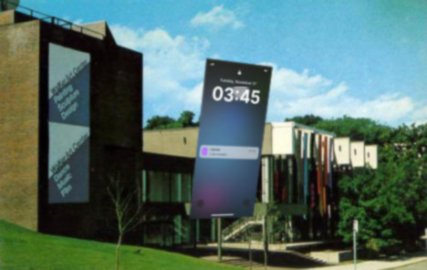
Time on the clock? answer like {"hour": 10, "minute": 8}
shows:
{"hour": 3, "minute": 45}
